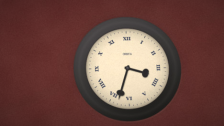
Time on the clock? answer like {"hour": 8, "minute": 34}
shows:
{"hour": 3, "minute": 33}
